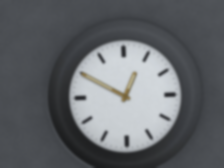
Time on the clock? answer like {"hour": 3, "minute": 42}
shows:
{"hour": 12, "minute": 50}
